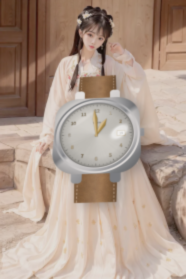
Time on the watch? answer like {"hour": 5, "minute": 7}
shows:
{"hour": 12, "minute": 59}
